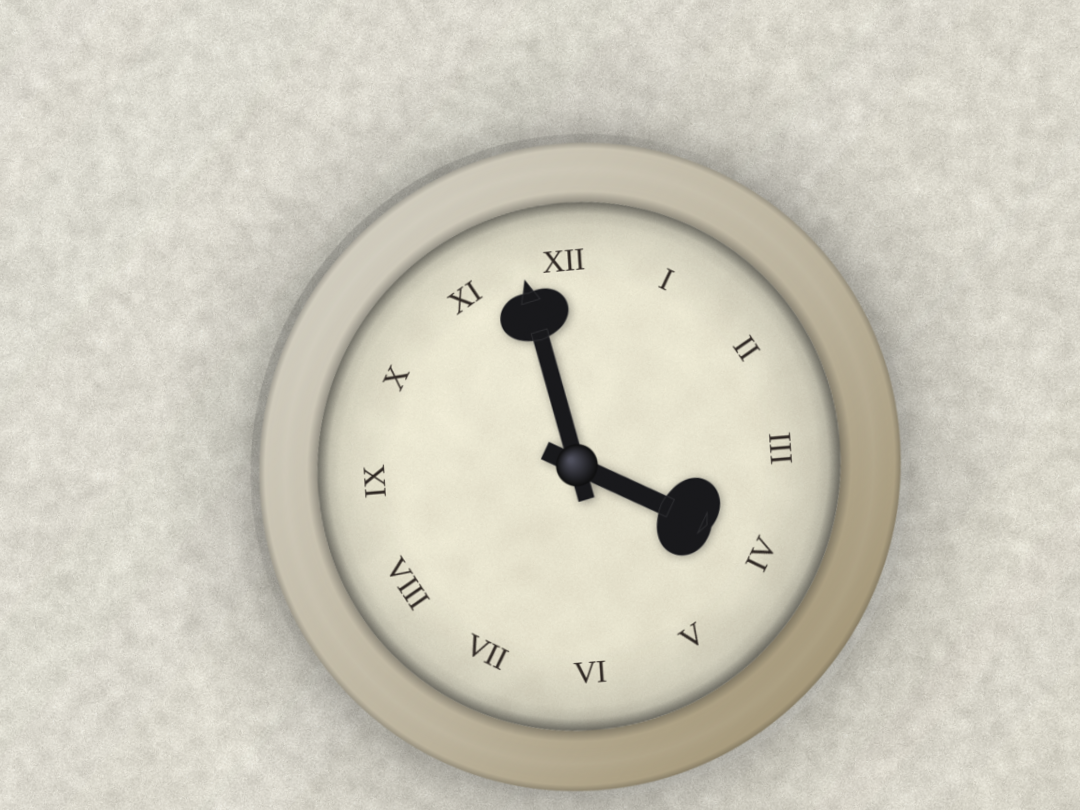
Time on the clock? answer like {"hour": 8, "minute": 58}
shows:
{"hour": 3, "minute": 58}
